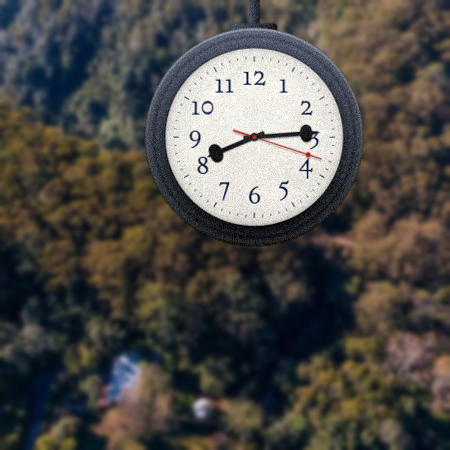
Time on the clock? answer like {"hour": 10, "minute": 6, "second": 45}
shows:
{"hour": 8, "minute": 14, "second": 18}
